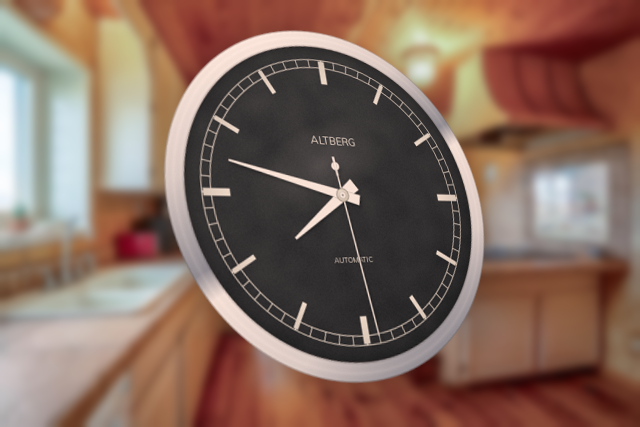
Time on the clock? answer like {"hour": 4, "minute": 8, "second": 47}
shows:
{"hour": 7, "minute": 47, "second": 29}
